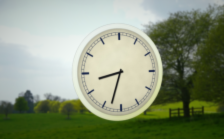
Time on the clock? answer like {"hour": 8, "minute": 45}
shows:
{"hour": 8, "minute": 33}
